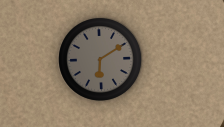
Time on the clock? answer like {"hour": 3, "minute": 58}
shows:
{"hour": 6, "minute": 10}
